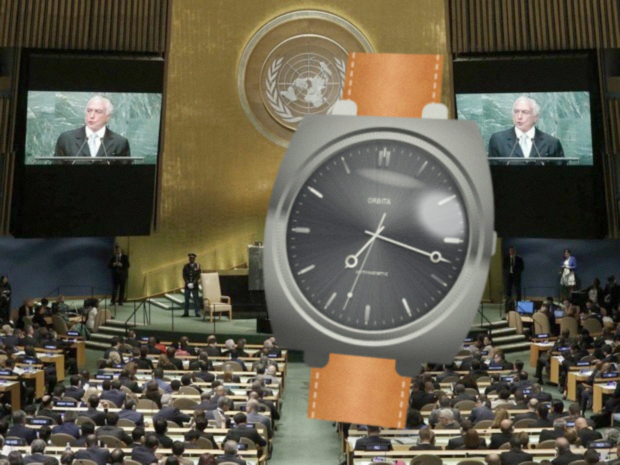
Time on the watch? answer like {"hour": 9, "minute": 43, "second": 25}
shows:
{"hour": 7, "minute": 17, "second": 33}
